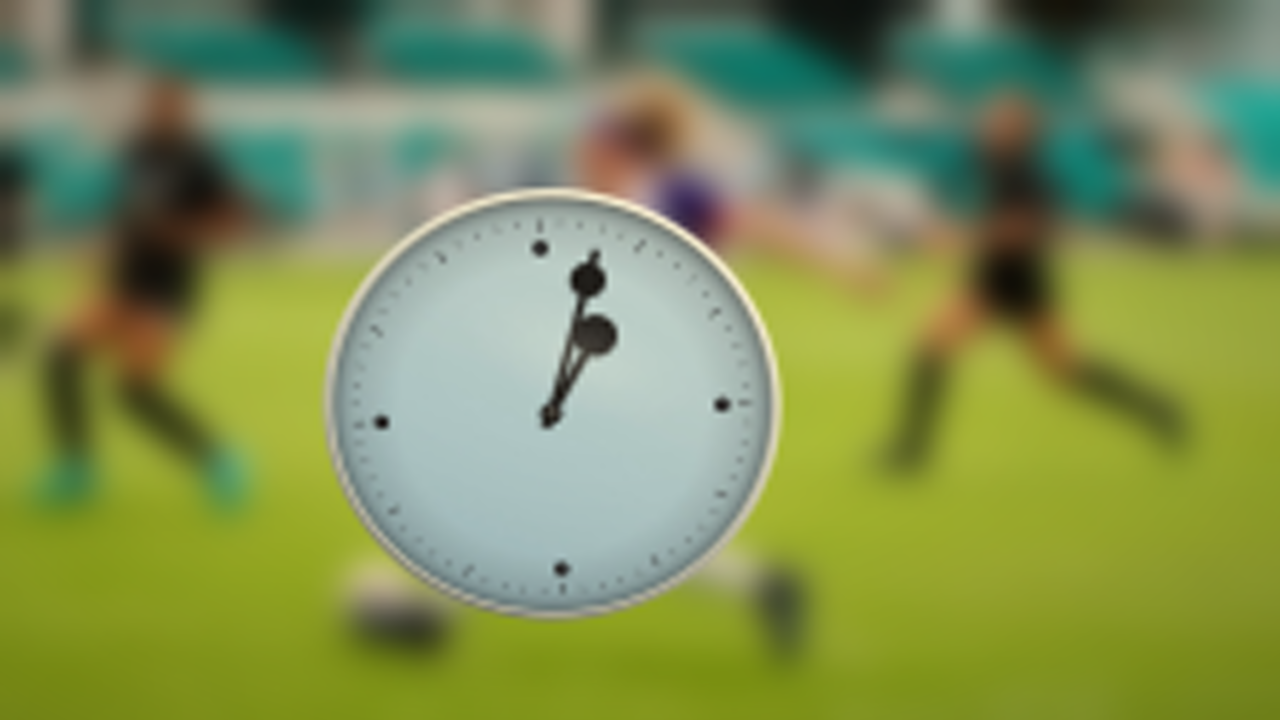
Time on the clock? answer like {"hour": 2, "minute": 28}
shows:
{"hour": 1, "minute": 3}
